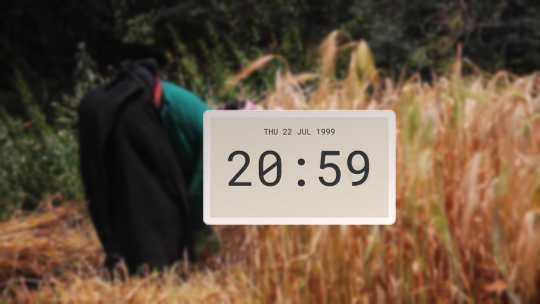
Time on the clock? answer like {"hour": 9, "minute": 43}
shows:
{"hour": 20, "minute": 59}
